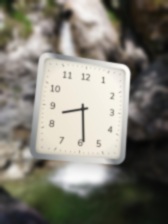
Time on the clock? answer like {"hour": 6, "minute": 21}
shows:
{"hour": 8, "minute": 29}
